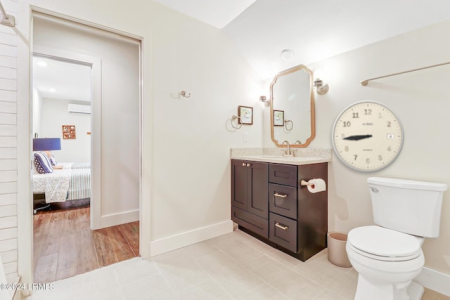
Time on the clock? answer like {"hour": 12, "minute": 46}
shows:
{"hour": 8, "minute": 44}
